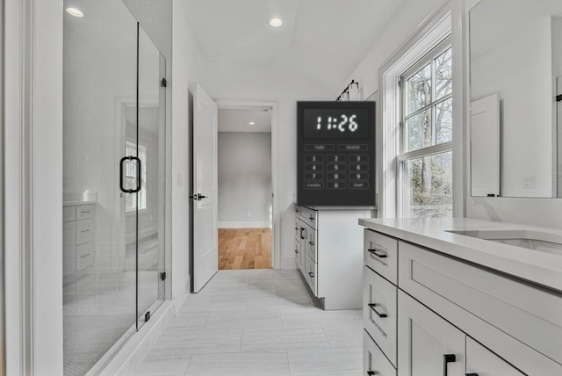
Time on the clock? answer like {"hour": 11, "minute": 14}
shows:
{"hour": 11, "minute": 26}
